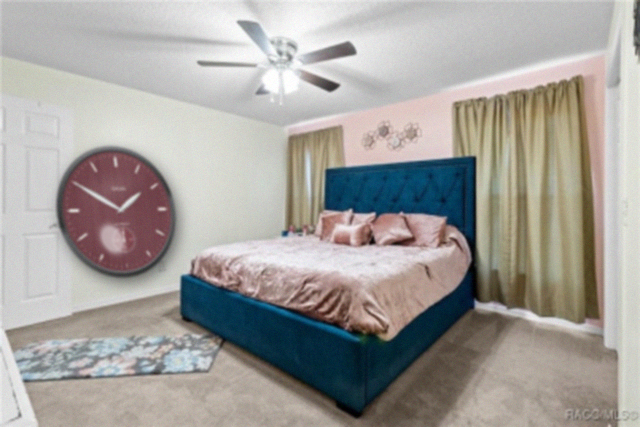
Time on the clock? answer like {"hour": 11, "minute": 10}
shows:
{"hour": 1, "minute": 50}
